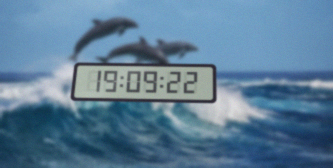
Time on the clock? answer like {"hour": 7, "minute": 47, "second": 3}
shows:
{"hour": 19, "minute": 9, "second": 22}
